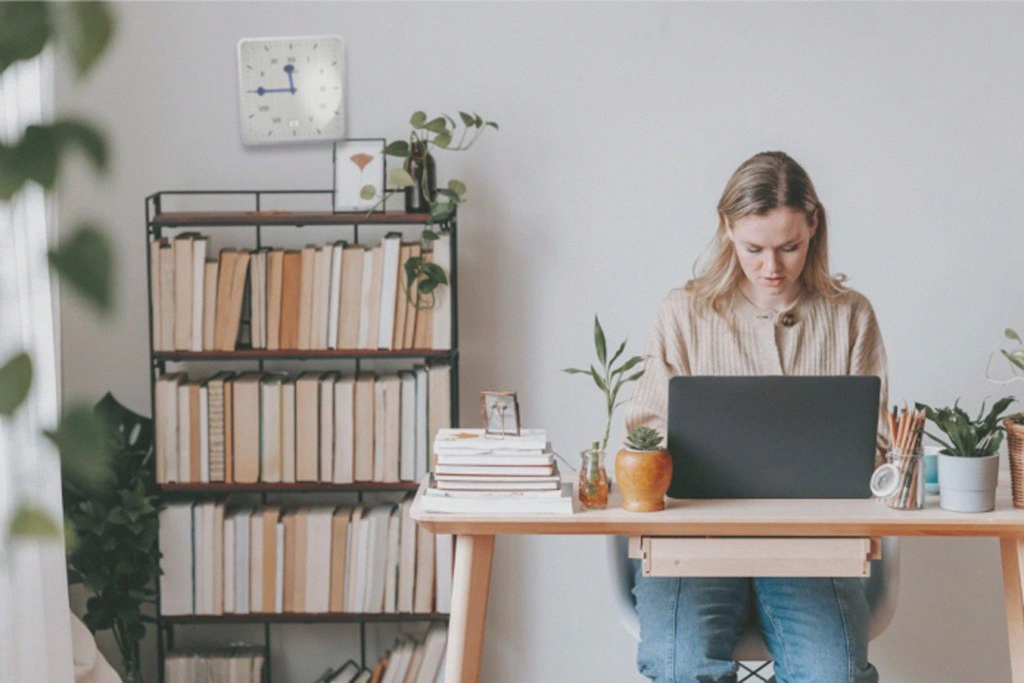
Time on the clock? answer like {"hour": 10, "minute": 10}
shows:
{"hour": 11, "minute": 45}
